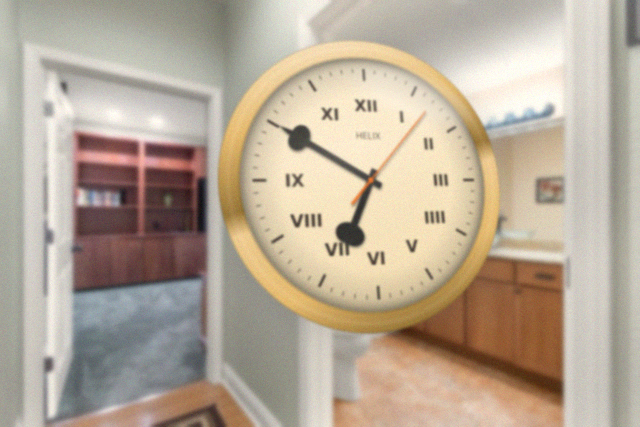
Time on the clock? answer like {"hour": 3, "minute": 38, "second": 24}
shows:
{"hour": 6, "minute": 50, "second": 7}
